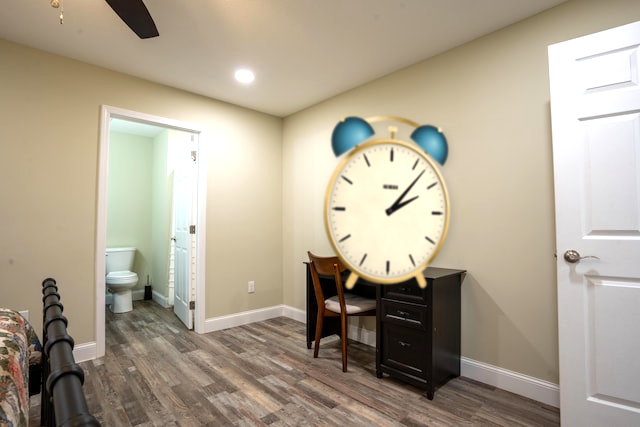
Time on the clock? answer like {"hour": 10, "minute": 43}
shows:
{"hour": 2, "minute": 7}
